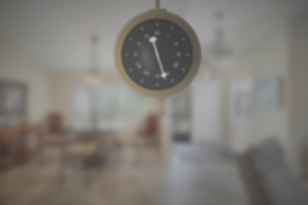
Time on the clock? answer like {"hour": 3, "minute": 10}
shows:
{"hour": 11, "minute": 27}
